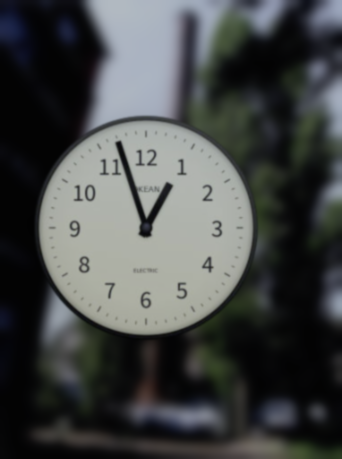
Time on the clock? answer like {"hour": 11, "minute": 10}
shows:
{"hour": 12, "minute": 57}
